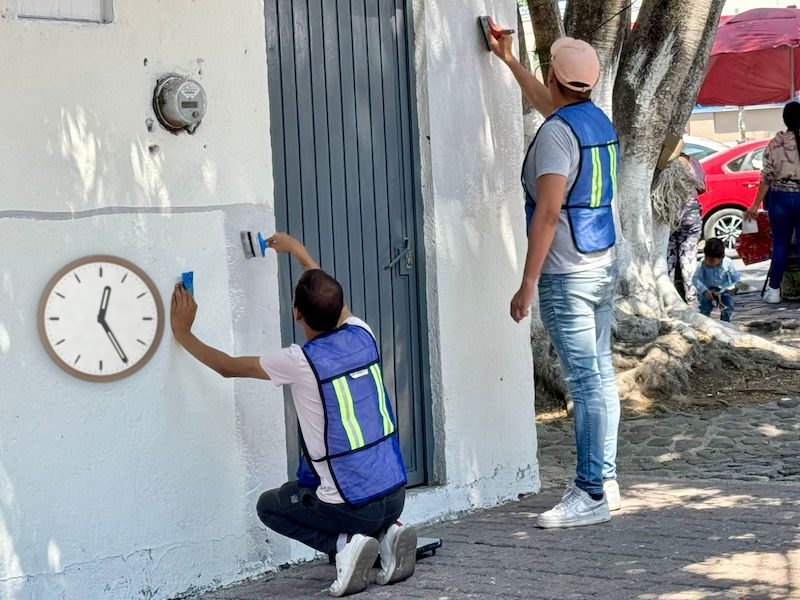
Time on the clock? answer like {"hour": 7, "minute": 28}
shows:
{"hour": 12, "minute": 25}
